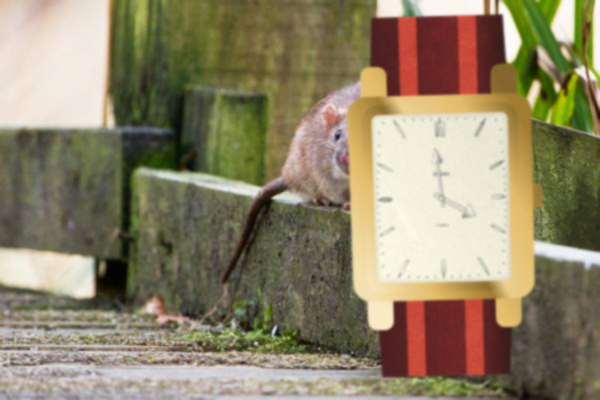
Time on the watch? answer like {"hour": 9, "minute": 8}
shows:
{"hour": 3, "minute": 59}
